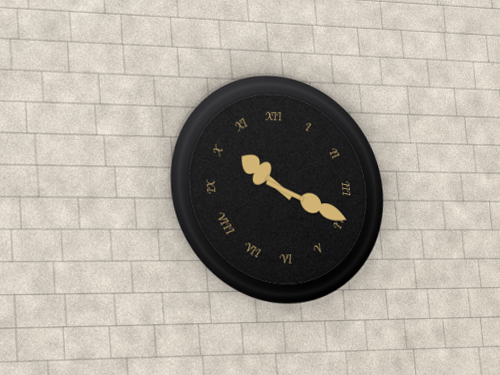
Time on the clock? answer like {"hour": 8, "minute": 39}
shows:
{"hour": 10, "minute": 19}
